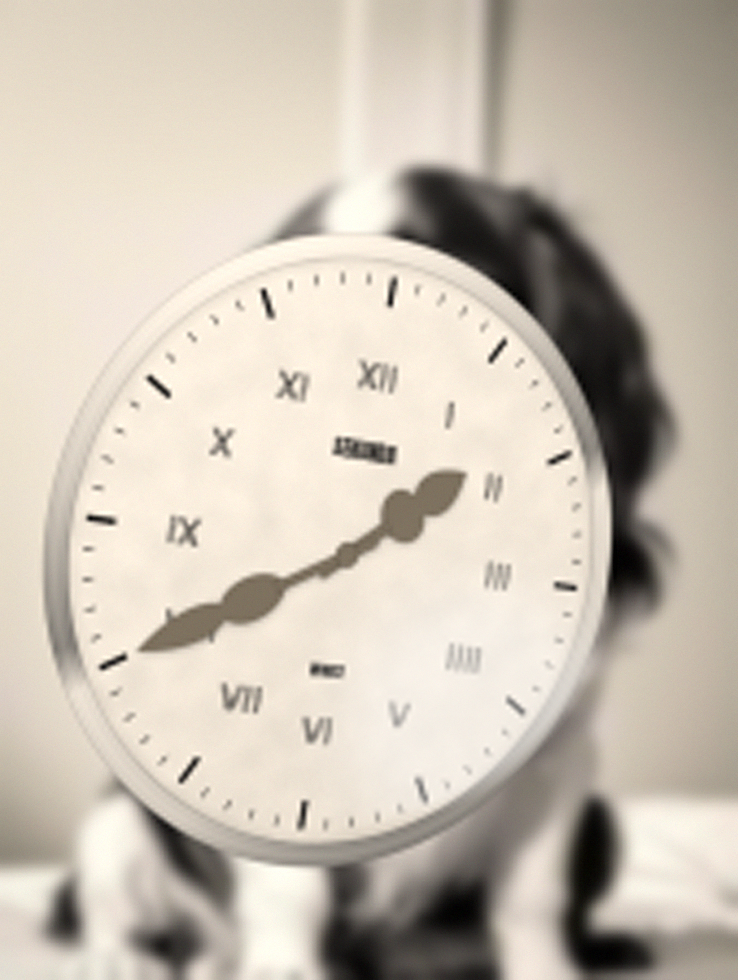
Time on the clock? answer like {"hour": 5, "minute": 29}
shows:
{"hour": 1, "minute": 40}
